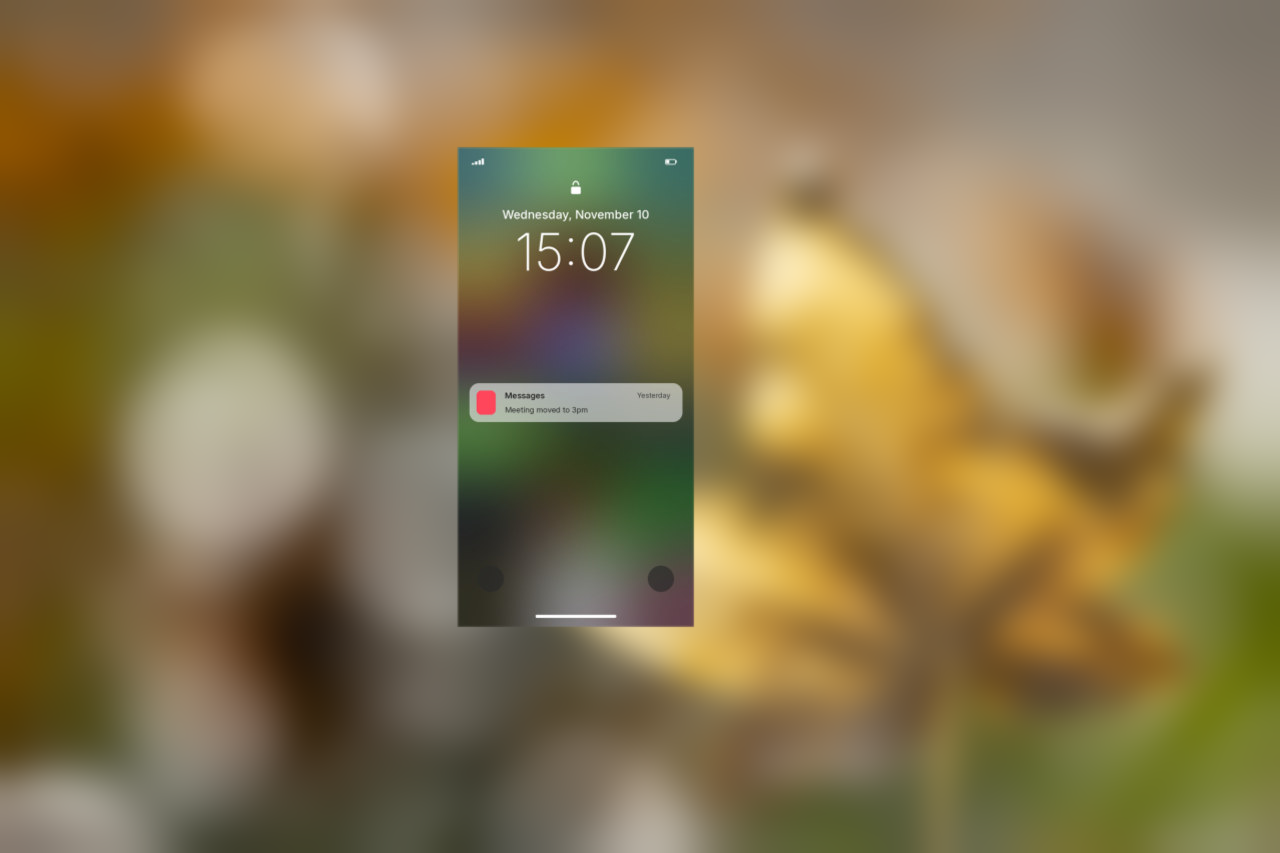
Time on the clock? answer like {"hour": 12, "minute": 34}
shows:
{"hour": 15, "minute": 7}
